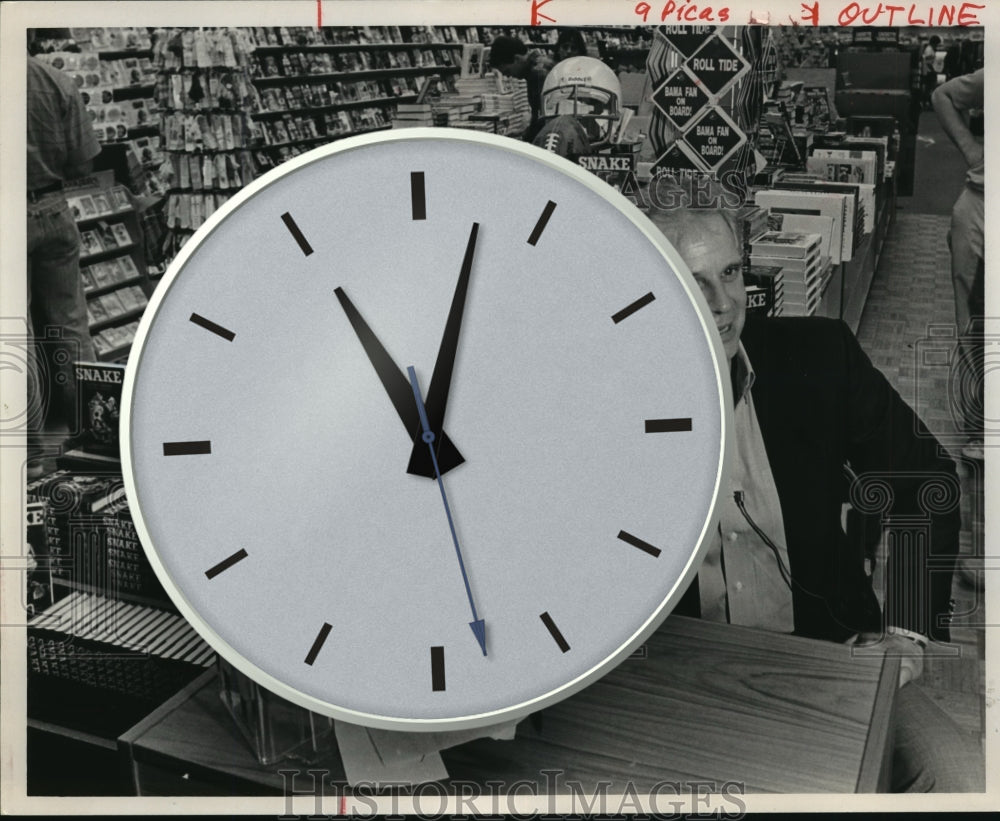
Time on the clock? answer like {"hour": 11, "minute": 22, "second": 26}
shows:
{"hour": 11, "minute": 2, "second": 28}
